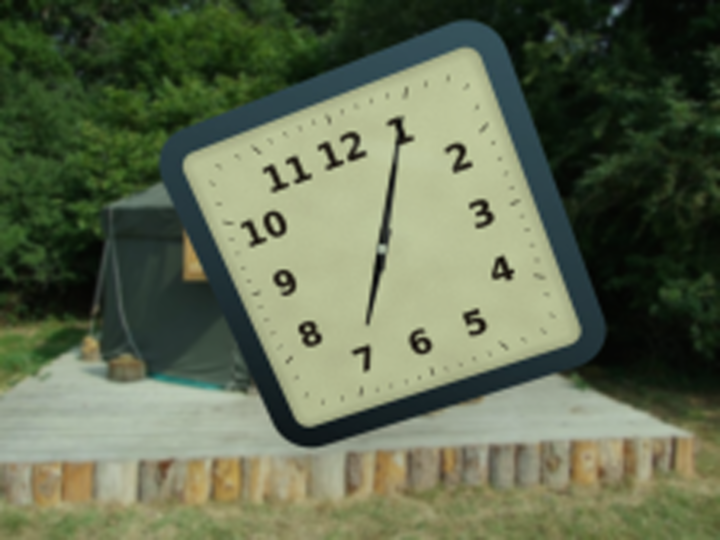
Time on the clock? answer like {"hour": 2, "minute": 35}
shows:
{"hour": 7, "minute": 5}
